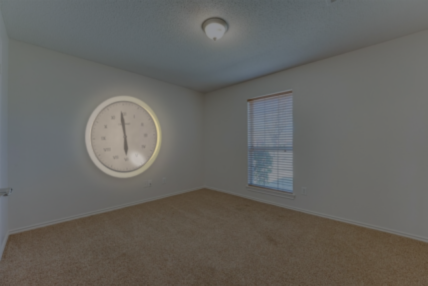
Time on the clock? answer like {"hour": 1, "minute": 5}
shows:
{"hour": 5, "minute": 59}
